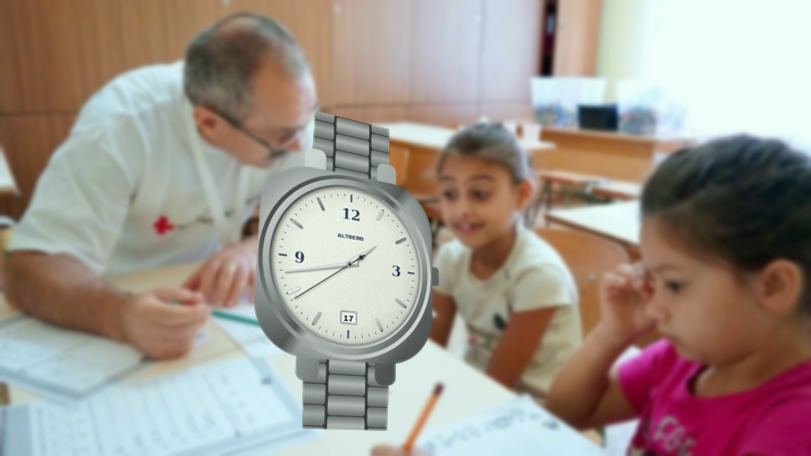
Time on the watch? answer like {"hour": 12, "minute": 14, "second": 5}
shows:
{"hour": 1, "minute": 42, "second": 39}
